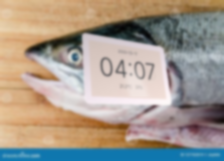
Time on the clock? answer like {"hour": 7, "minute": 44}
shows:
{"hour": 4, "minute": 7}
